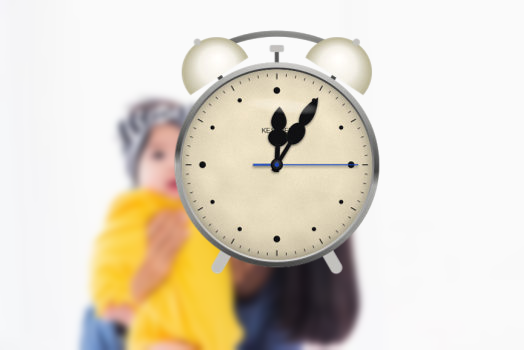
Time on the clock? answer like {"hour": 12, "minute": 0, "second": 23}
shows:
{"hour": 12, "minute": 5, "second": 15}
